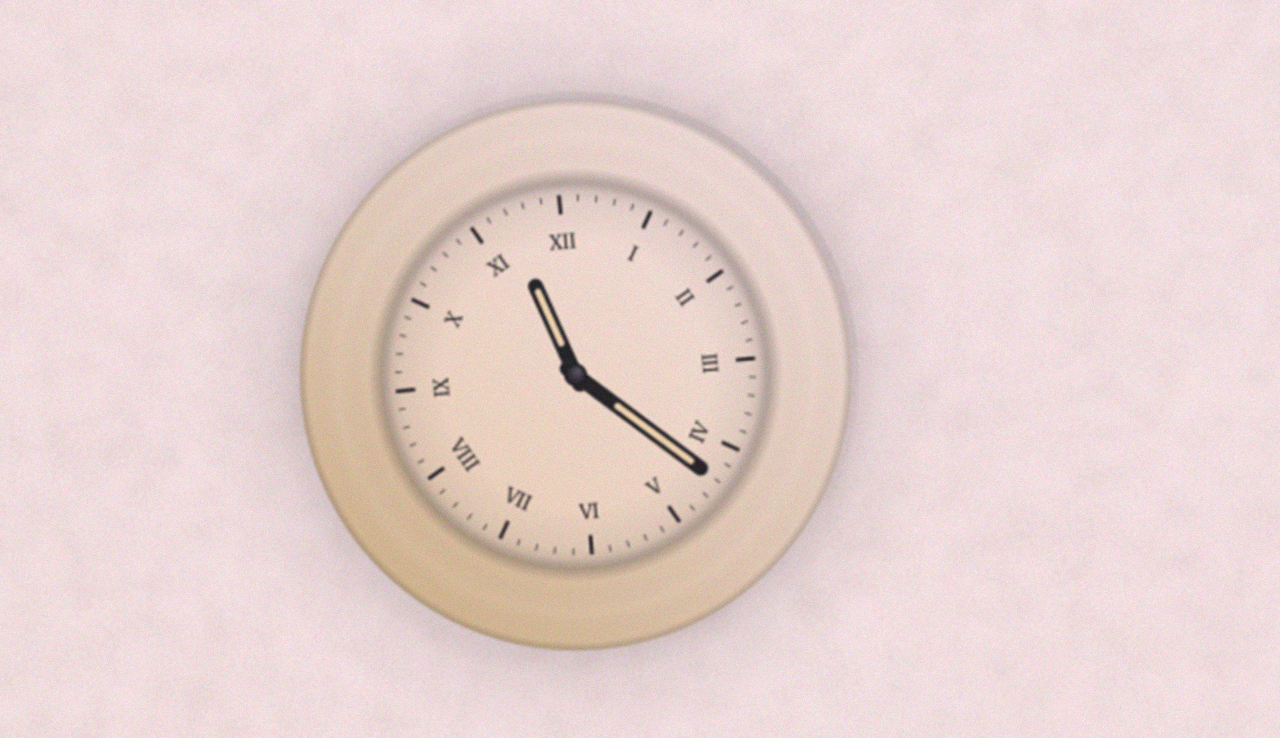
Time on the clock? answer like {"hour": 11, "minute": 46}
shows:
{"hour": 11, "minute": 22}
